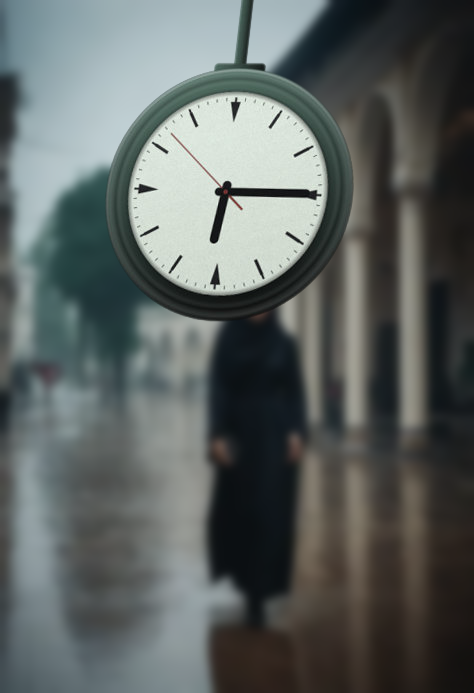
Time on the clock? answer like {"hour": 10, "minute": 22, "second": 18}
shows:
{"hour": 6, "minute": 14, "second": 52}
